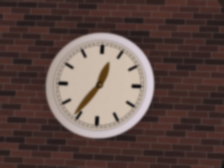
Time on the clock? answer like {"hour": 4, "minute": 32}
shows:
{"hour": 12, "minute": 36}
